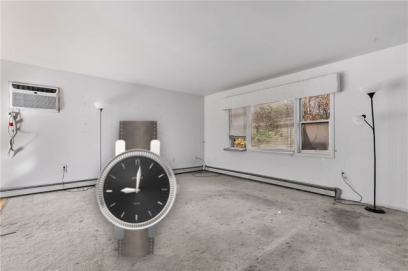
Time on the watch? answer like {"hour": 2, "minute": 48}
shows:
{"hour": 9, "minute": 1}
